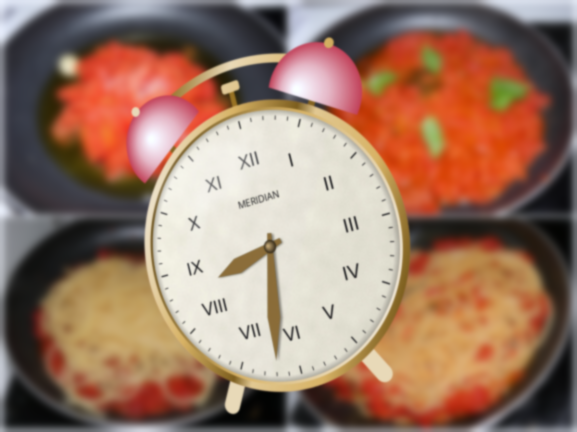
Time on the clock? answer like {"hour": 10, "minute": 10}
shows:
{"hour": 8, "minute": 32}
